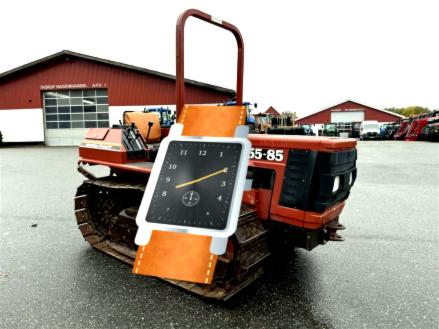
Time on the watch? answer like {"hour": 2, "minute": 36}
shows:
{"hour": 8, "minute": 10}
